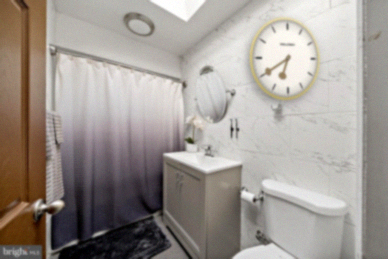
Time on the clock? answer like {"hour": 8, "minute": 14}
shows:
{"hour": 6, "minute": 40}
